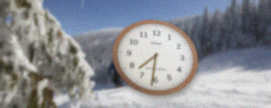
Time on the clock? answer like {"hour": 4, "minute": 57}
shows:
{"hour": 7, "minute": 31}
